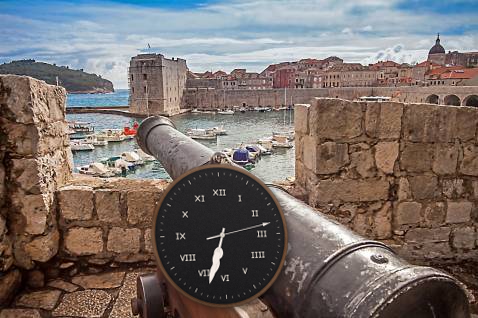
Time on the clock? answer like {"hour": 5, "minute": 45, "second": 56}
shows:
{"hour": 6, "minute": 33, "second": 13}
